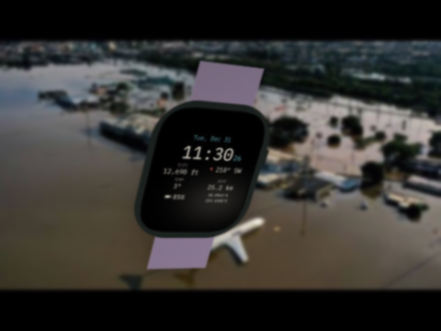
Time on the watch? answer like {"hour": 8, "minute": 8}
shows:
{"hour": 11, "minute": 30}
